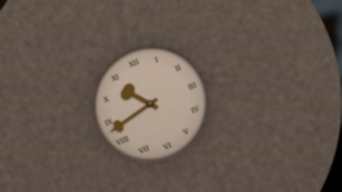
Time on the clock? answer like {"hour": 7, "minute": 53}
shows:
{"hour": 10, "minute": 43}
